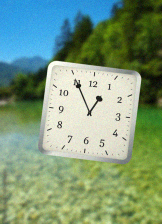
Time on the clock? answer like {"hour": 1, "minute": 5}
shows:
{"hour": 12, "minute": 55}
